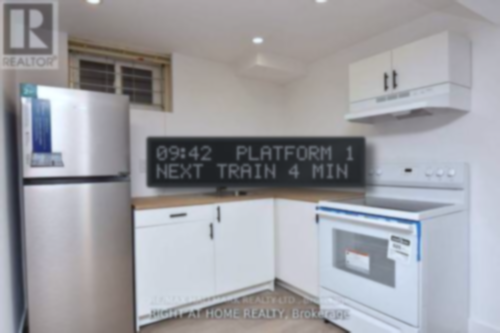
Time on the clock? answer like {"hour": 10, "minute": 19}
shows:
{"hour": 9, "minute": 42}
